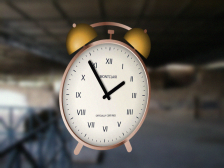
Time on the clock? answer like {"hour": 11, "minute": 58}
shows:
{"hour": 1, "minute": 54}
